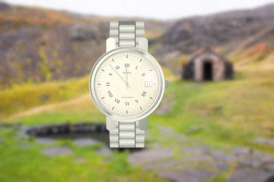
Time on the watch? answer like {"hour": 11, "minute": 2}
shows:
{"hour": 11, "minute": 53}
